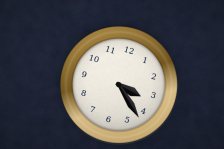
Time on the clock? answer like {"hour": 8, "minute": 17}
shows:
{"hour": 3, "minute": 22}
